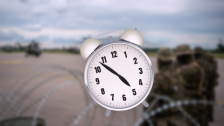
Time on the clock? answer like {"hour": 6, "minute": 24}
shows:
{"hour": 4, "minute": 53}
